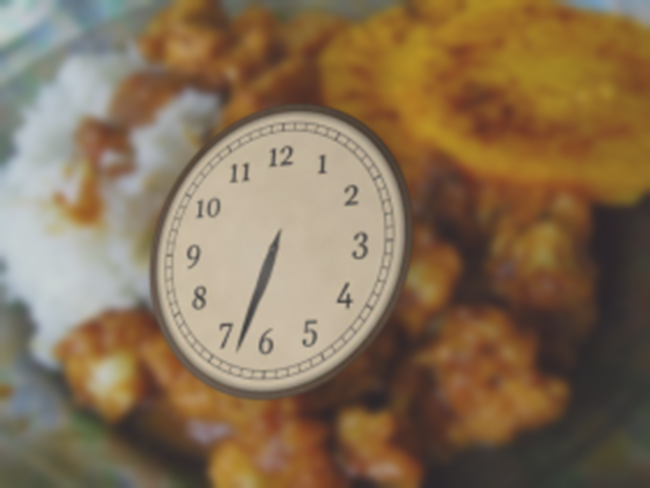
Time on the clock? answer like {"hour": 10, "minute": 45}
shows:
{"hour": 6, "minute": 33}
